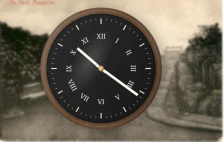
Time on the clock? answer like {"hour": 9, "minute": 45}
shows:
{"hour": 10, "minute": 21}
